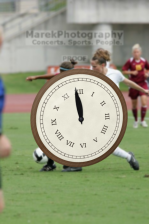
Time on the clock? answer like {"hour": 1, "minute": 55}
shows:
{"hour": 11, "minute": 59}
